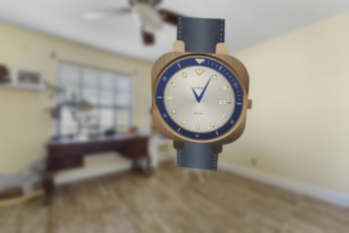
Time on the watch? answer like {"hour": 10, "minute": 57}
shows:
{"hour": 11, "minute": 4}
